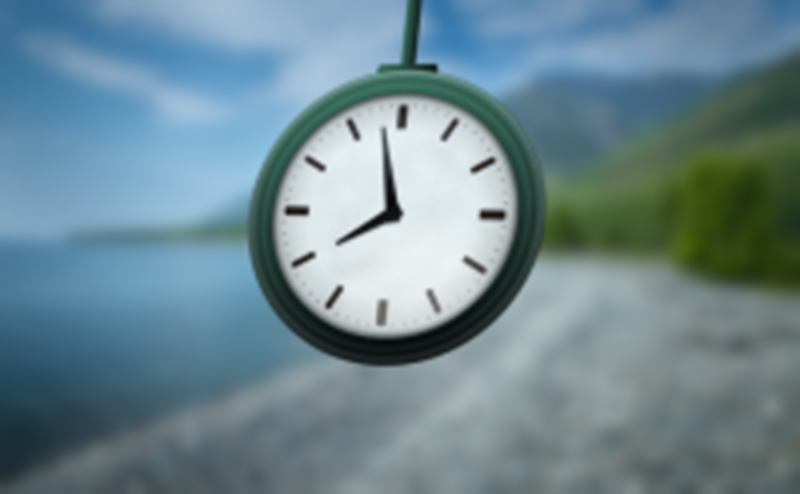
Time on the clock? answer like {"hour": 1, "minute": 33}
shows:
{"hour": 7, "minute": 58}
